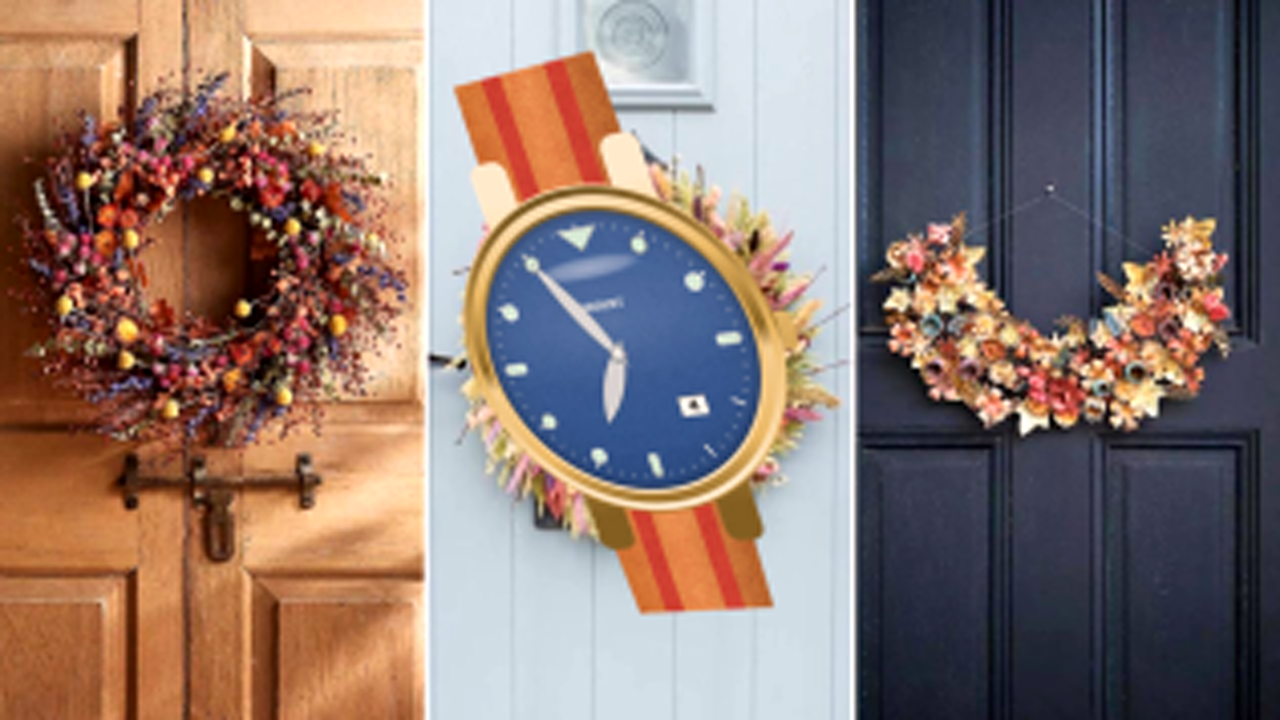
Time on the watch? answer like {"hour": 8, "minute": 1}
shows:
{"hour": 6, "minute": 55}
